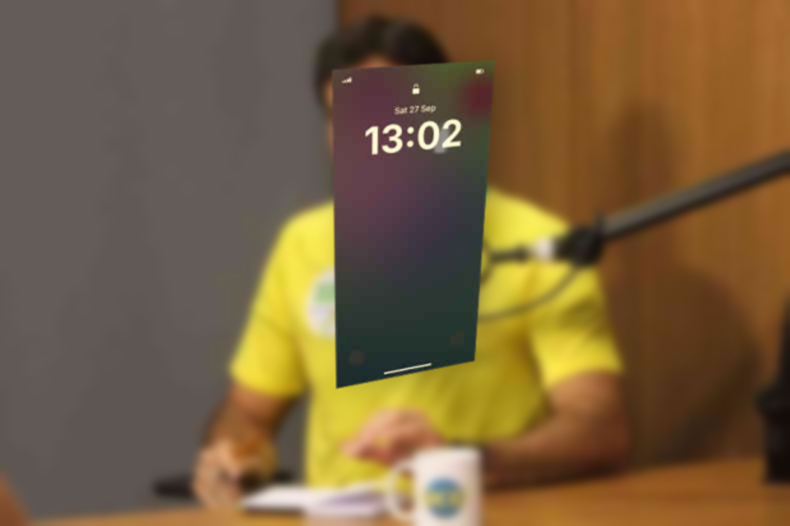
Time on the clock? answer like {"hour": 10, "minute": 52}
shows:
{"hour": 13, "minute": 2}
